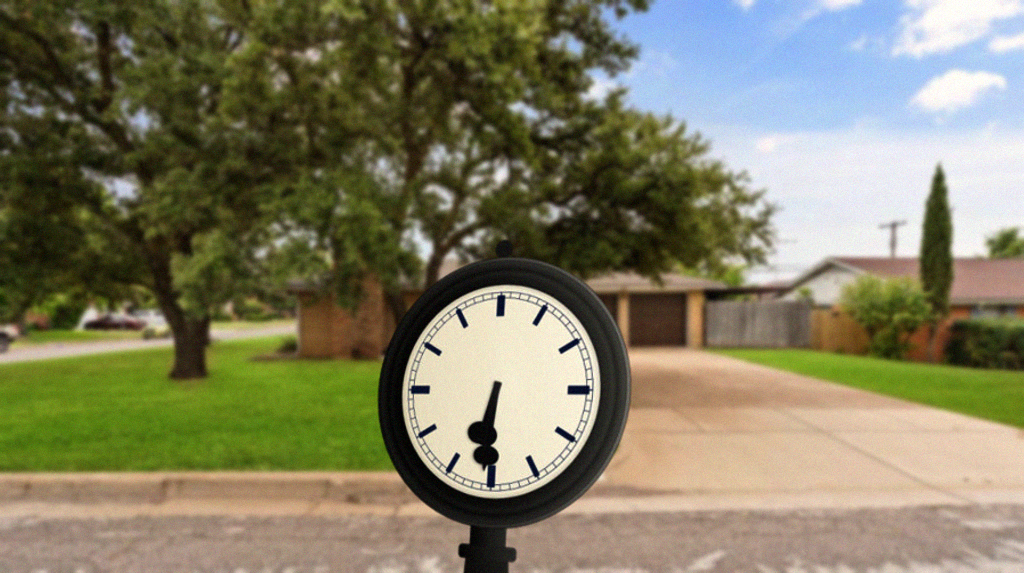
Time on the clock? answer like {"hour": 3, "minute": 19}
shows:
{"hour": 6, "minute": 31}
